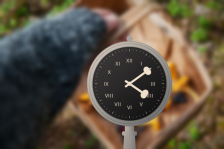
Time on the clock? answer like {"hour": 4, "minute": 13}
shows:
{"hour": 4, "minute": 9}
